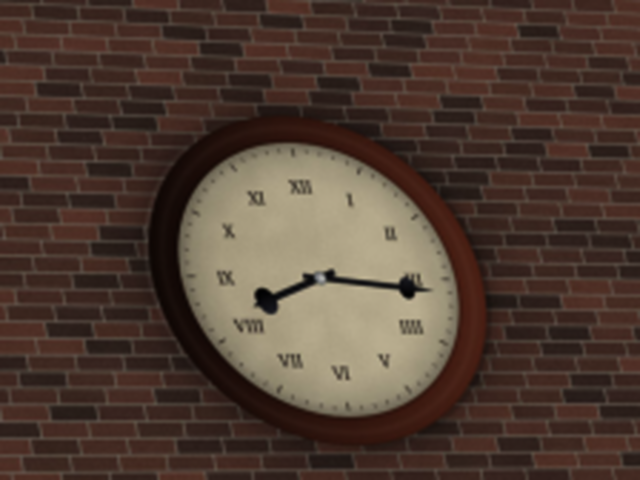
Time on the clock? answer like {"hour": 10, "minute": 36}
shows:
{"hour": 8, "minute": 16}
